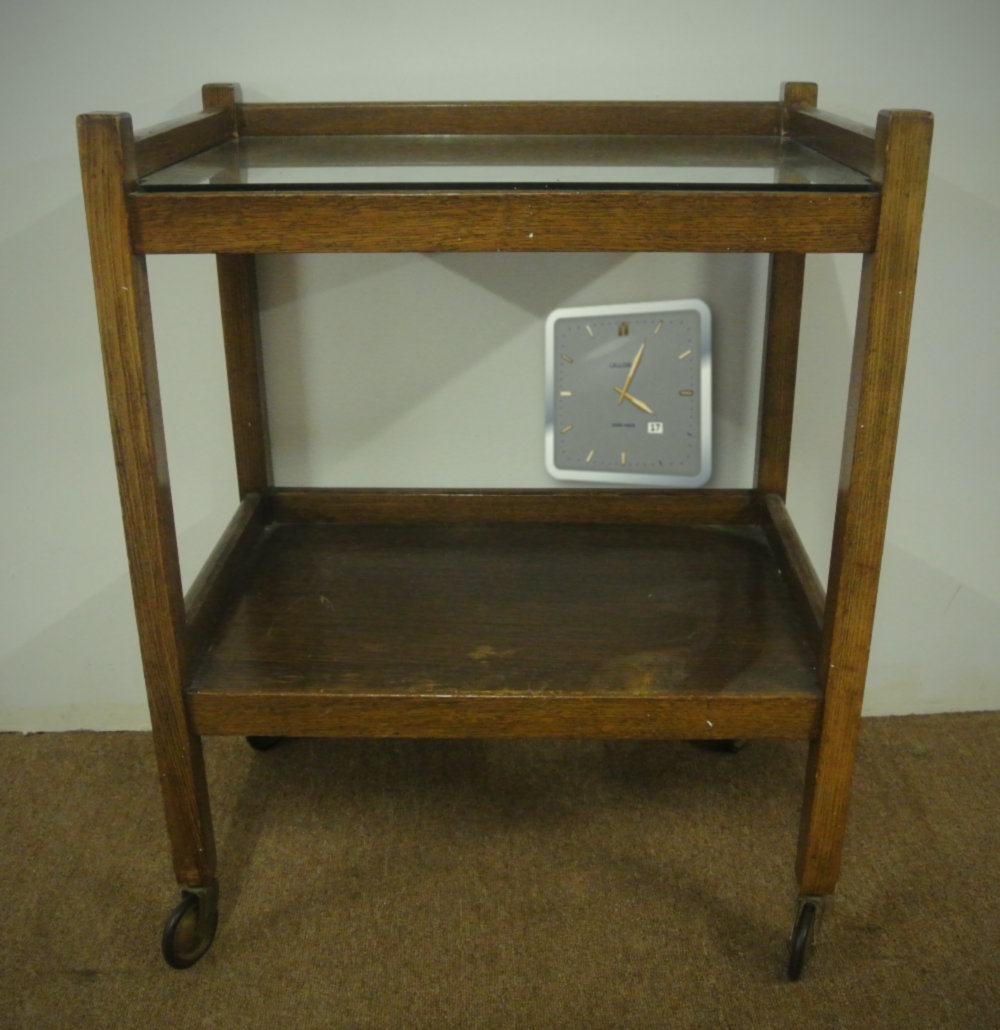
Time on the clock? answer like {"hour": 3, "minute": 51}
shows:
{"hour": 4, "minute": 4}
